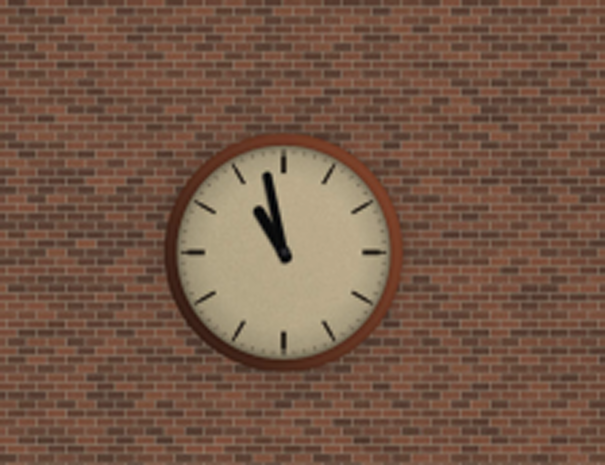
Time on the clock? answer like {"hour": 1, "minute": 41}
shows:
{"hour": 10, "minute": 58}
